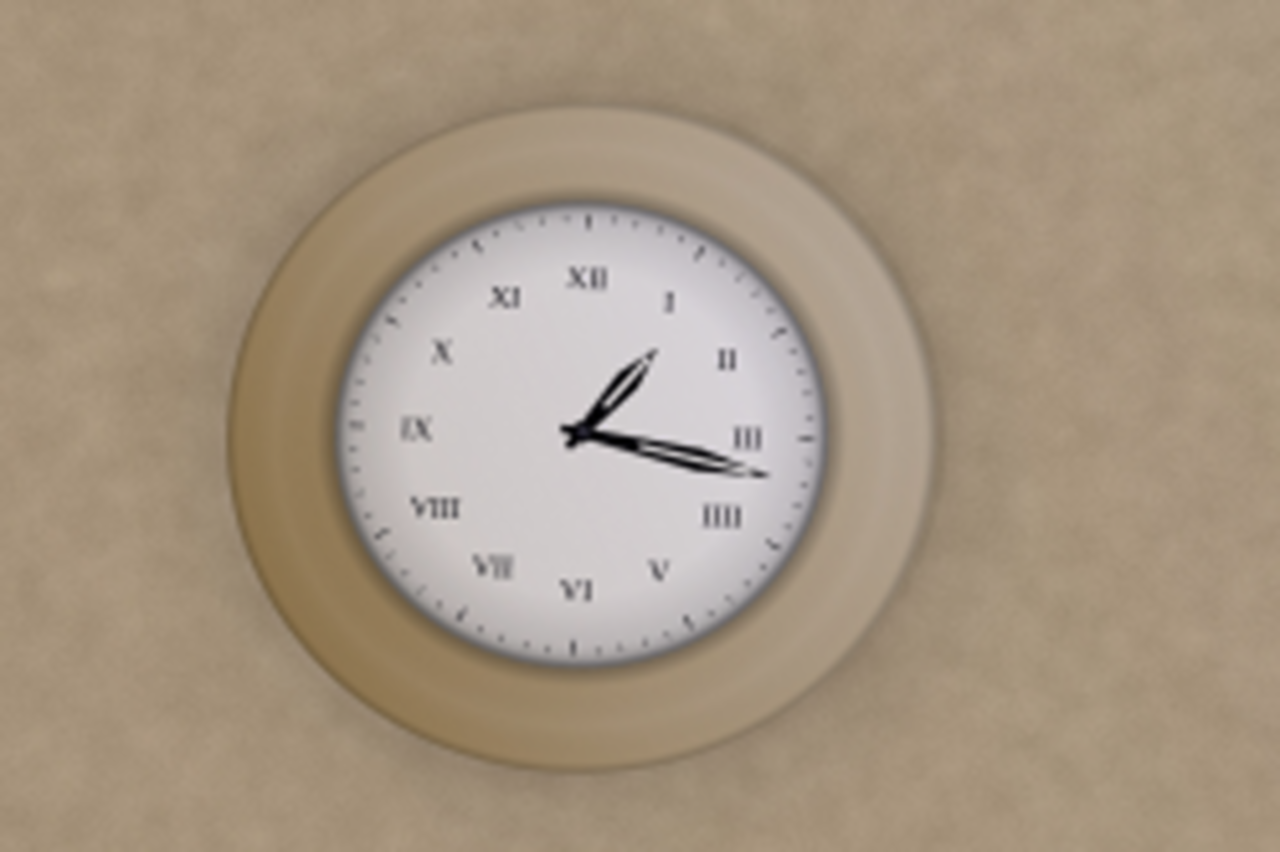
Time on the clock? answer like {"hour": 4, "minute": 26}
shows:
{"hour": 1, "minute": 17}
